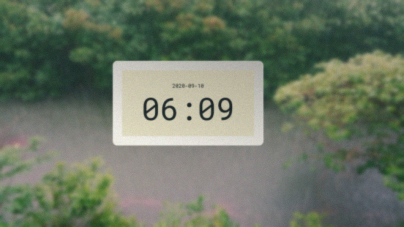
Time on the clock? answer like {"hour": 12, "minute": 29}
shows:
{"hour": 6, "minute": 9}
